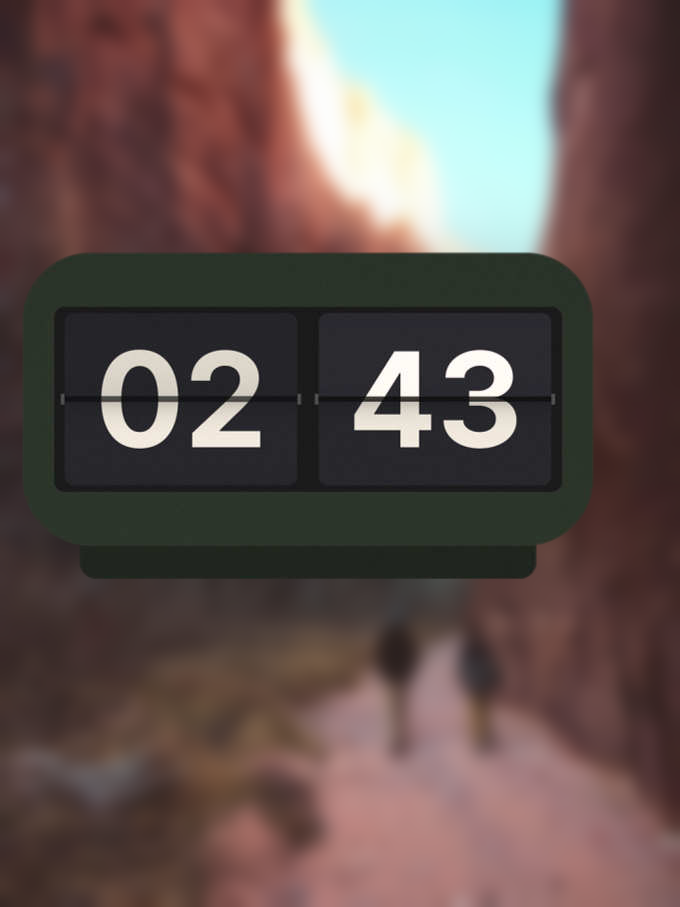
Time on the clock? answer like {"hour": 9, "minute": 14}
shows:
{"hour": 2, "minute": 43}
